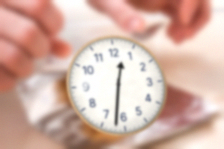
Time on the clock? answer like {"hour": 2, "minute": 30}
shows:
{"hour": 12, "minute": 32}
